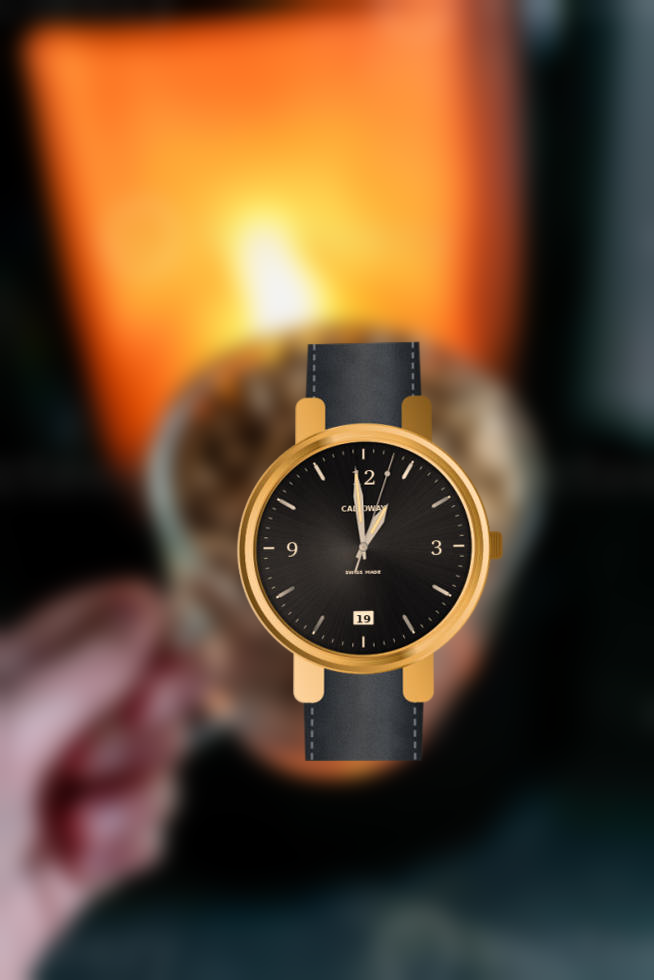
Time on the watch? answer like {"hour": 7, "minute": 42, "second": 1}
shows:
{"hour": 12, "minute": 59, "second": 3}
